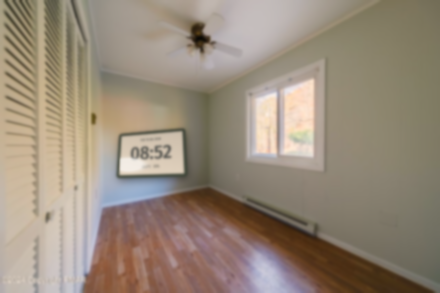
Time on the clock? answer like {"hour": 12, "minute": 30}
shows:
{"hour": 8, "minute": 52}
